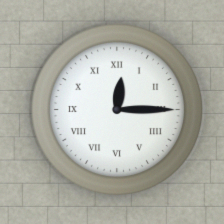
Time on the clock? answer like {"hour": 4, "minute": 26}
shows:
{"hour": 12, "minute": 15}
